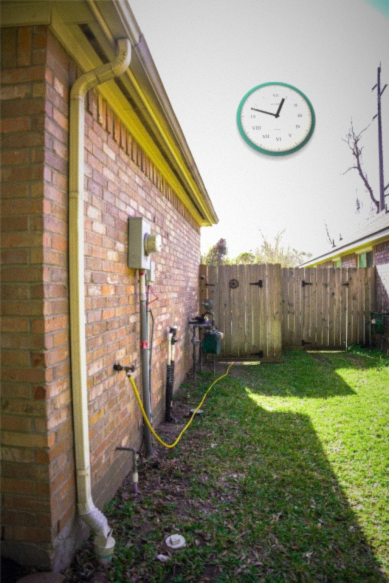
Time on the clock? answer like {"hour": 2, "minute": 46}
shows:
{"hour": 12, "minute": 48}
